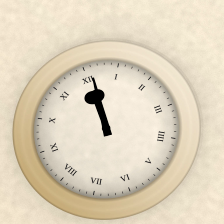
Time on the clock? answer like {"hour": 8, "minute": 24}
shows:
{"hour": 12, "minute": 1}
